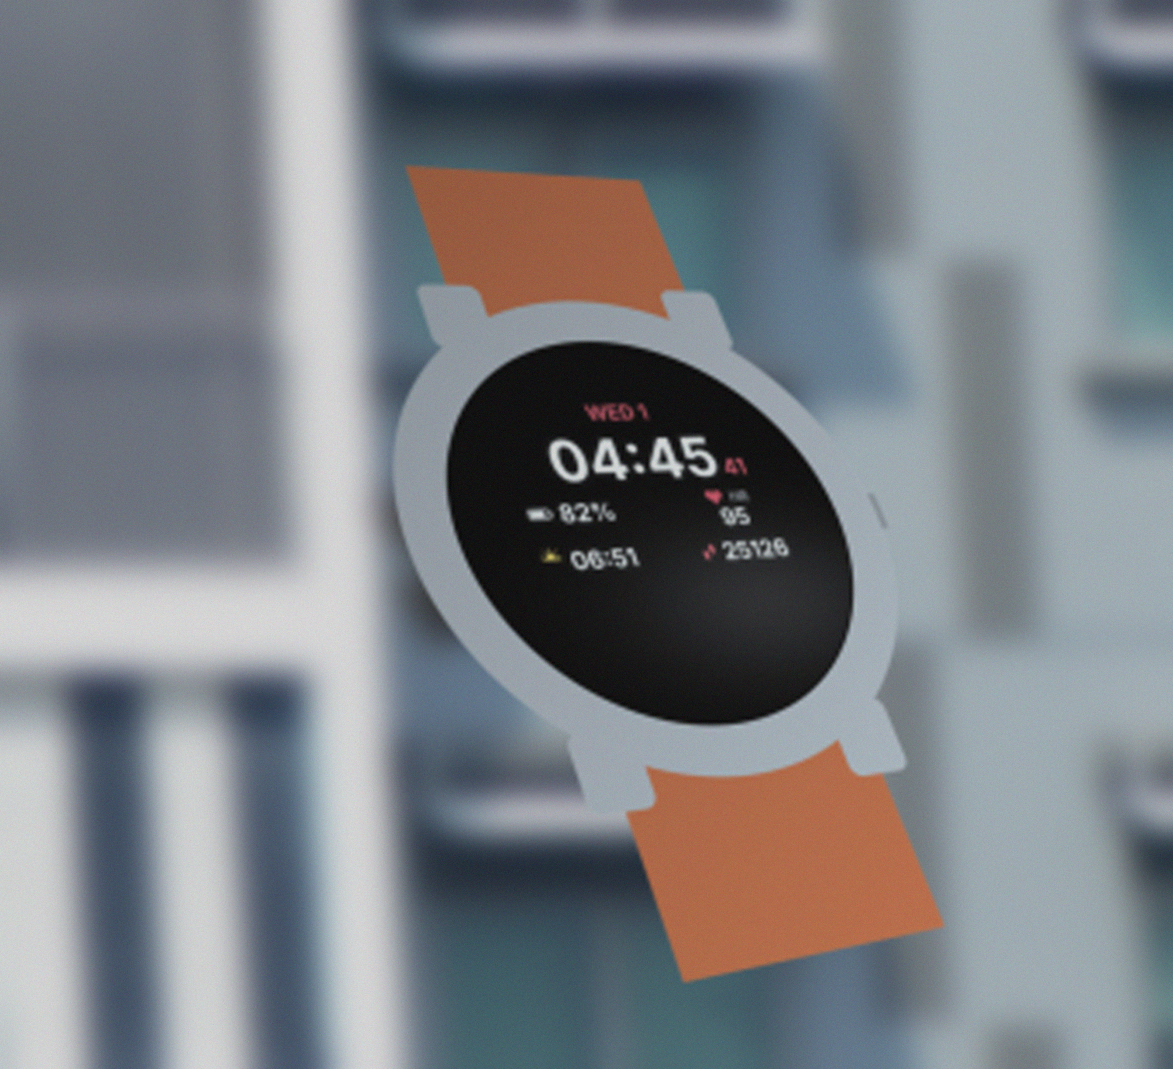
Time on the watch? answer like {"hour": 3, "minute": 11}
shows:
{"hour": 4, "minute": 45}
